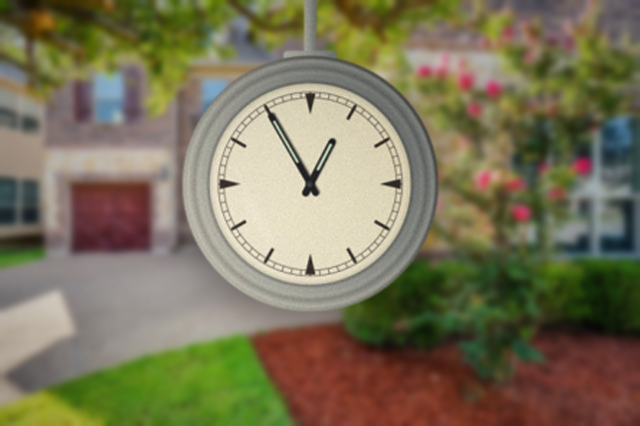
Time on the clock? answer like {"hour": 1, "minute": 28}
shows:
{"hour": 12, "minute": 55}
